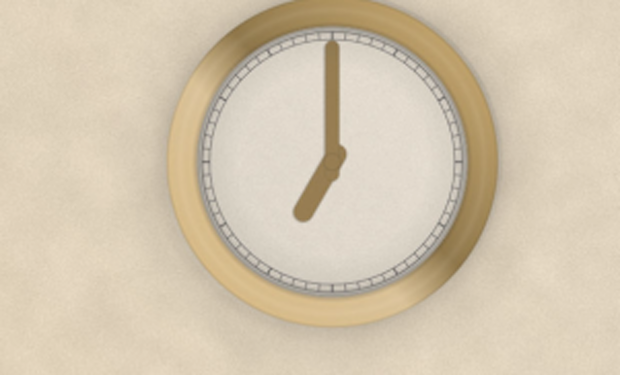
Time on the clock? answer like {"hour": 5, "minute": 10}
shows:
{"hour": 7, "minute": 0}
